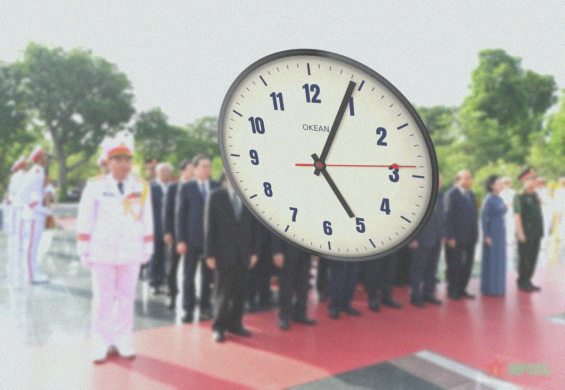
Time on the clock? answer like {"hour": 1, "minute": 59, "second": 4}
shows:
{"hour": 5, "minute": 4, "second": 14}
